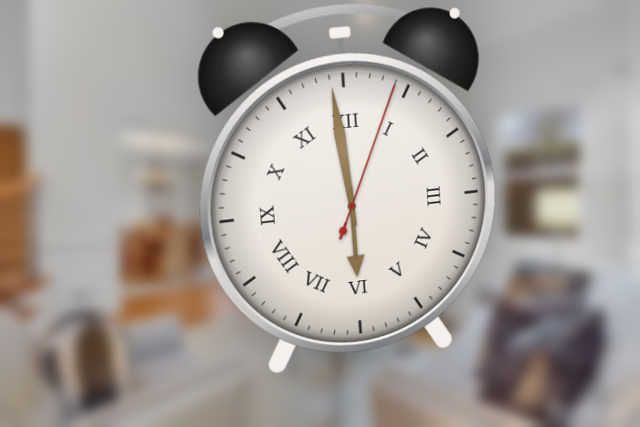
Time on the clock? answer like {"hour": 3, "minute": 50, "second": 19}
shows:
{"hour": 5, "minute": 59, "second": 4}
